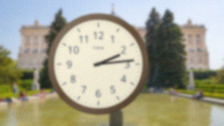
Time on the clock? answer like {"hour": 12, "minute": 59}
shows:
{"hour": 2, "minute": 14}
